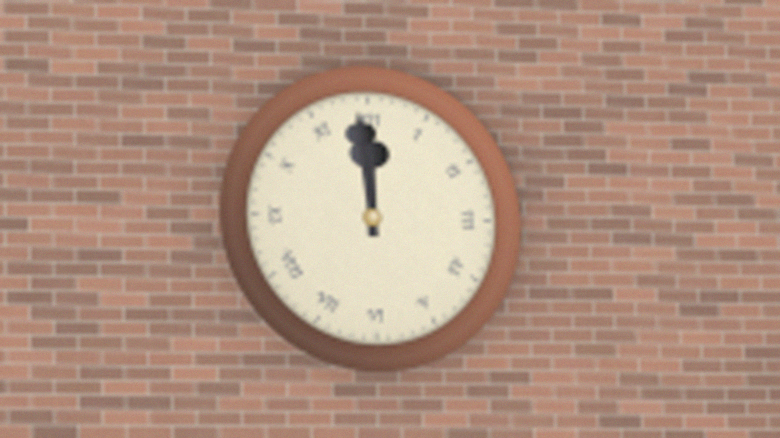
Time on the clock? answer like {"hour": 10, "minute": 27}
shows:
{"hour": 11, "minute": 59}
